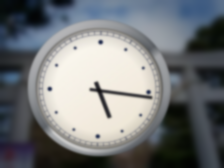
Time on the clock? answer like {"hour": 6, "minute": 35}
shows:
{"hour": 5, "minute": 16}
